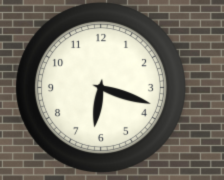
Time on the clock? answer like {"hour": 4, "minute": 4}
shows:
{"hour": 6, "minute": 18}
